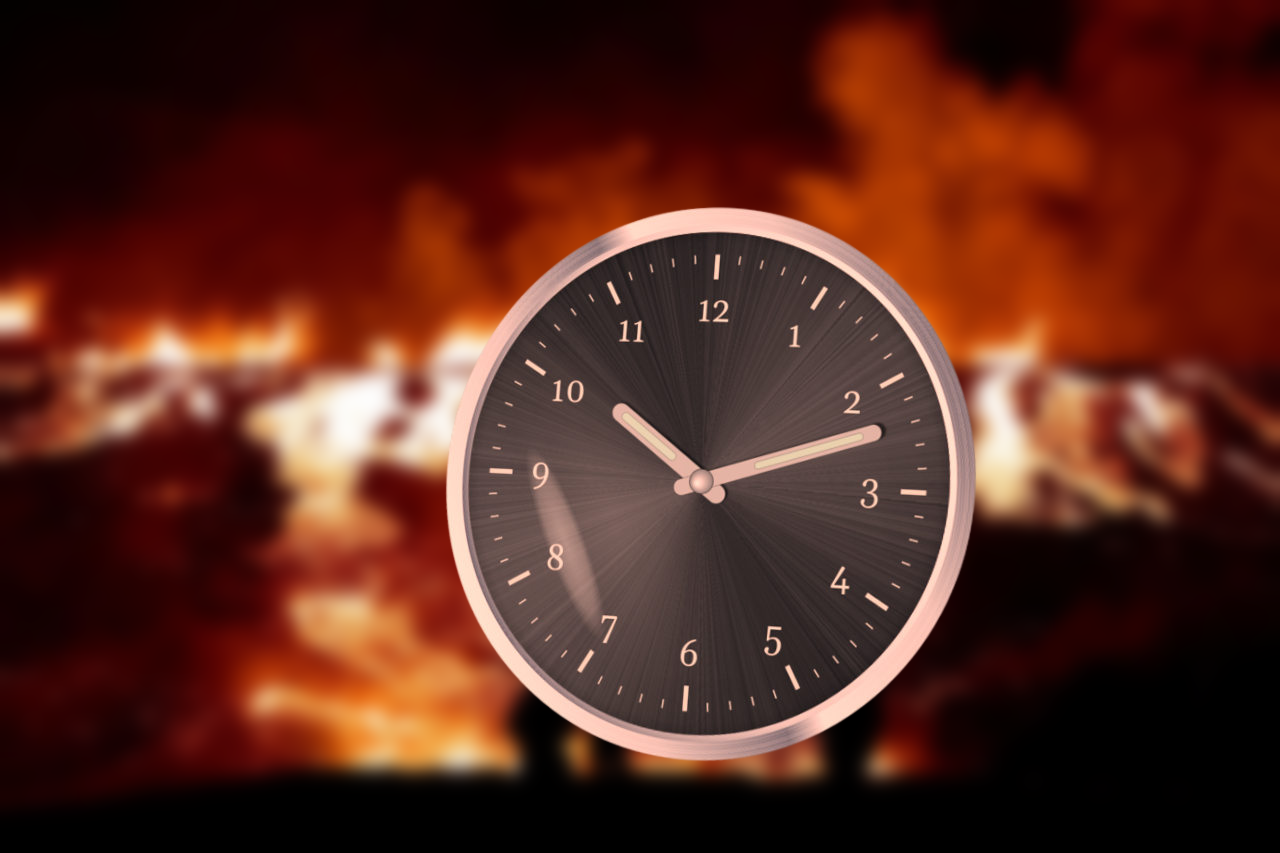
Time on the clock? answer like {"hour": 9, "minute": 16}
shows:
{"hour": 10, "minute": 12}
